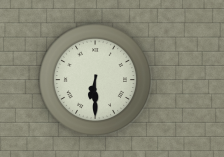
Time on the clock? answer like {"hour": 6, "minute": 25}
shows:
{"hour": 6, "minute": 30}
